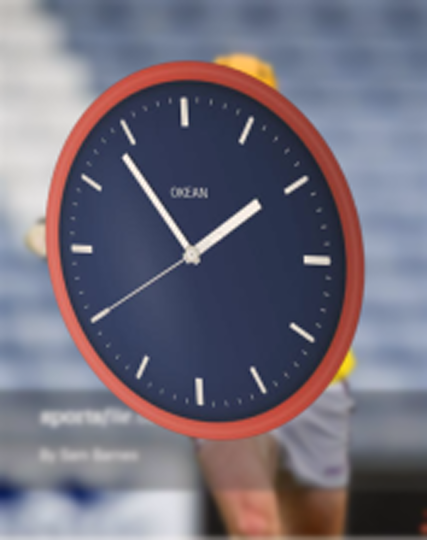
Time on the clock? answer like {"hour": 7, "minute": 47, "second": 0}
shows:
{"hour": 1, "minute": 53, "second": 40}
